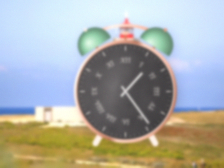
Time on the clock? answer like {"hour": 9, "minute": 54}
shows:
{"hour": 1, "minute": 24}
